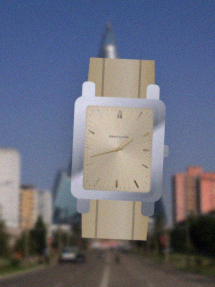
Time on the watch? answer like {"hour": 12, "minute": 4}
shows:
{"hour": 1, "minute": 42}
